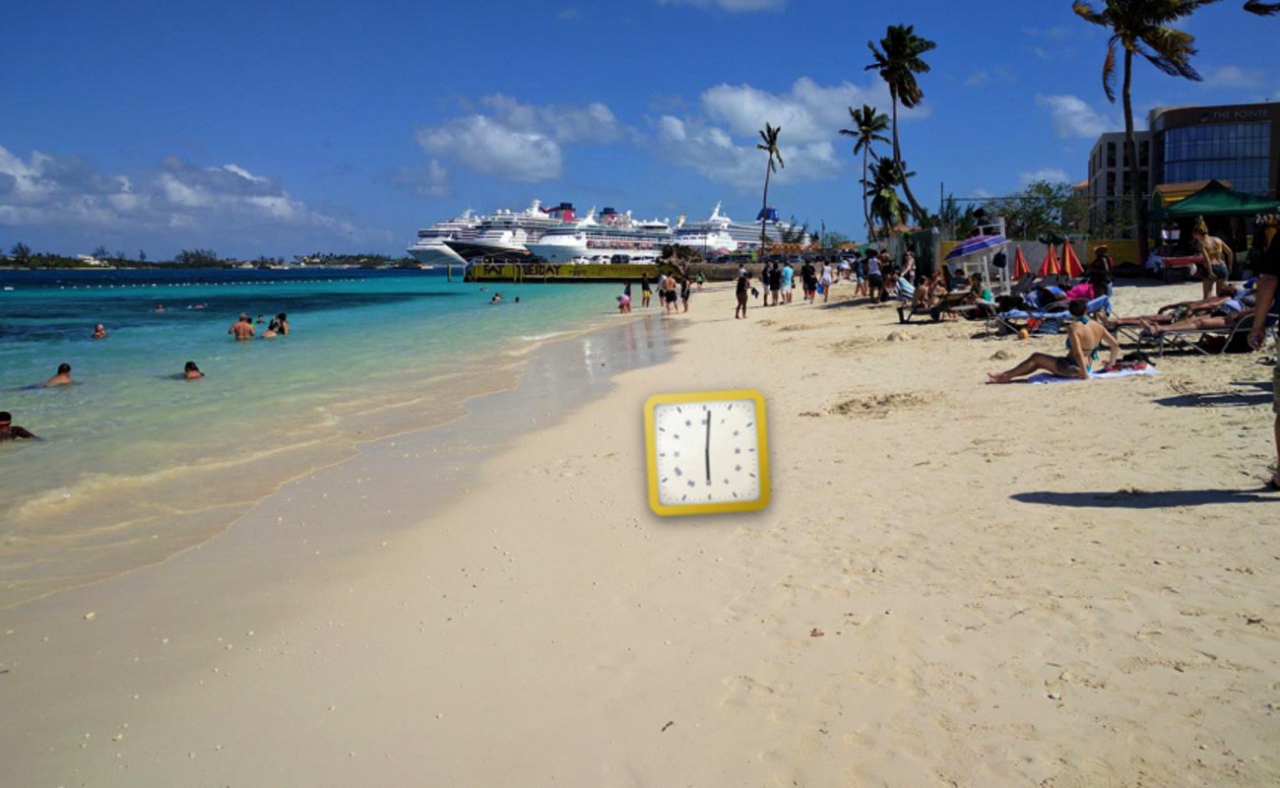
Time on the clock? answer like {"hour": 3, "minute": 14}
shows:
{"hour": 6, "minute": 1}
